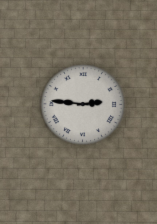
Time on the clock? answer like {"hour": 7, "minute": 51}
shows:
{"hour": 2, "minute": 46}
